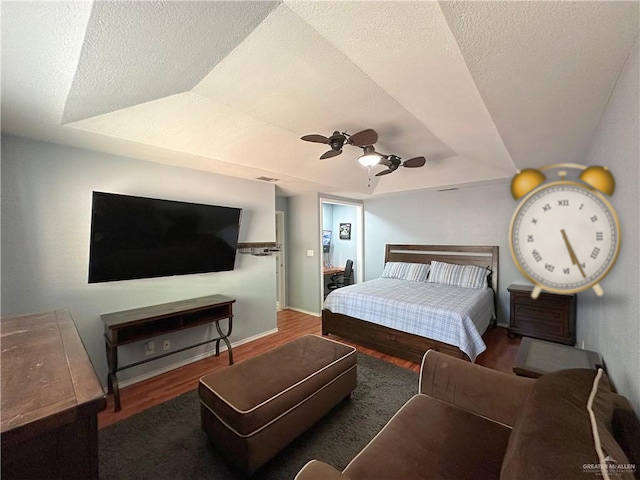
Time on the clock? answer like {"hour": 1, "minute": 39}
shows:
{"hour": 5, "minute": 26}
